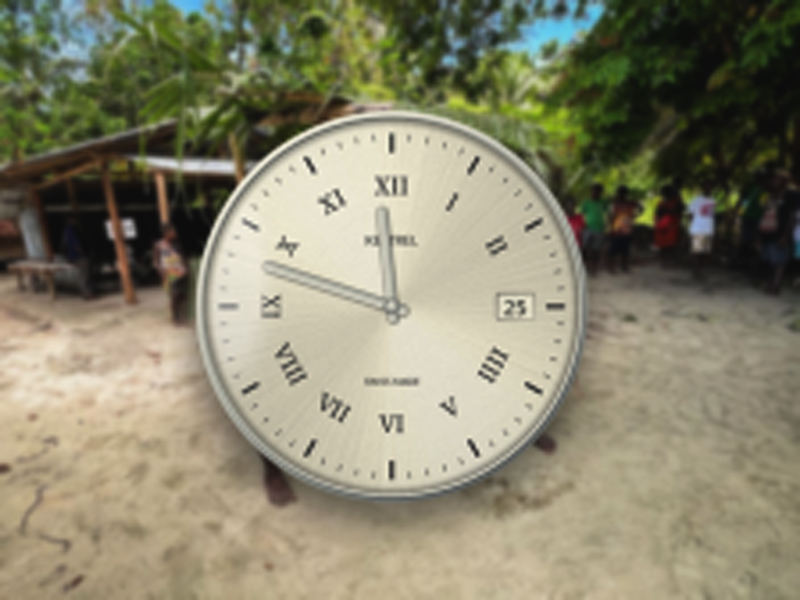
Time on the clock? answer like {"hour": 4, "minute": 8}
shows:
{"hour": 11, "minute": 48}
